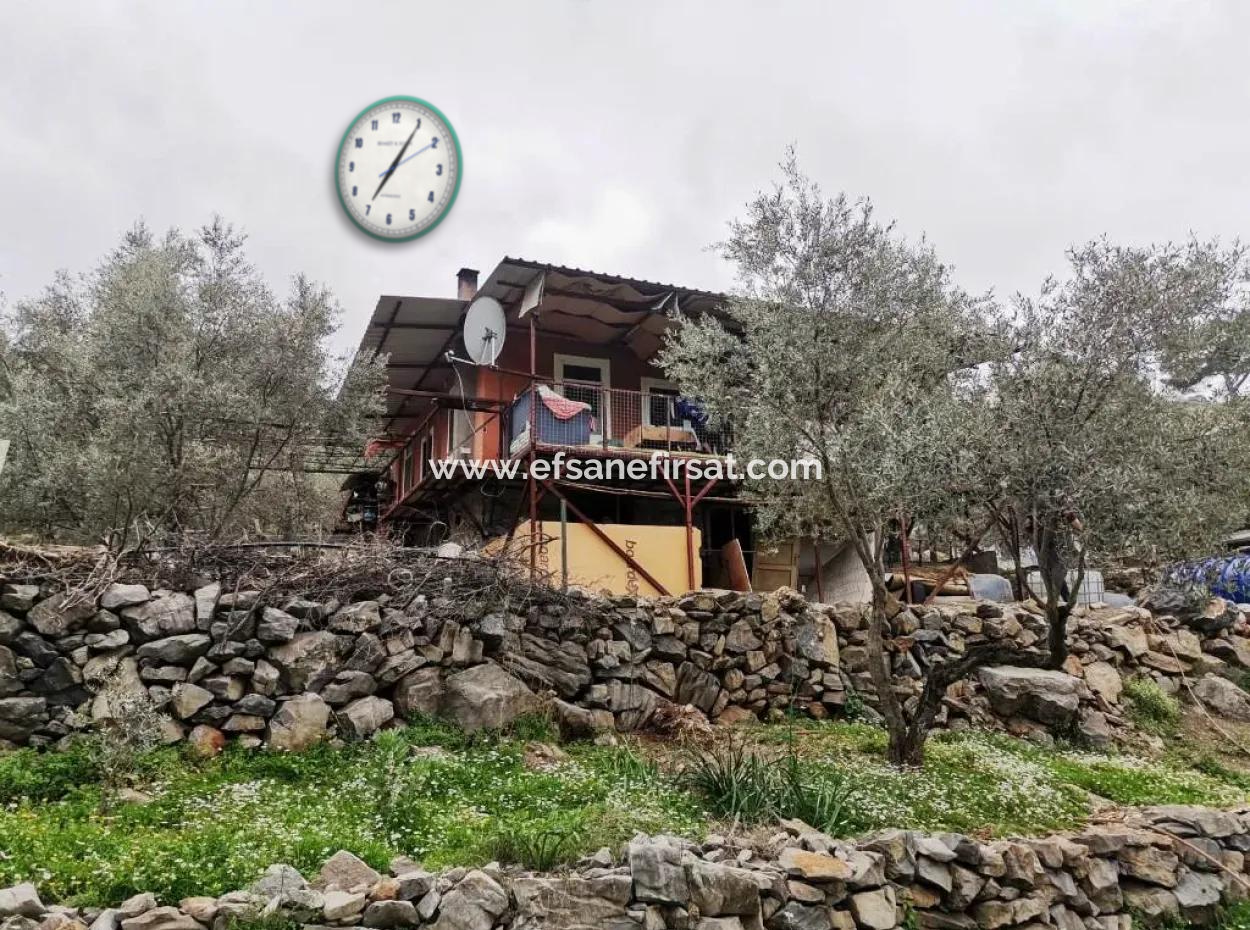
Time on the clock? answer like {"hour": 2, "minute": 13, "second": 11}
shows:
{"hour": 7, "minute": 5, "second": 10}
